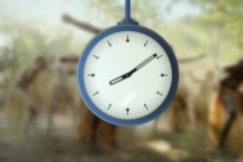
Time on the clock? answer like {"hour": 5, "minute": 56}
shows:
{"hour": 8, "minute": 9}
